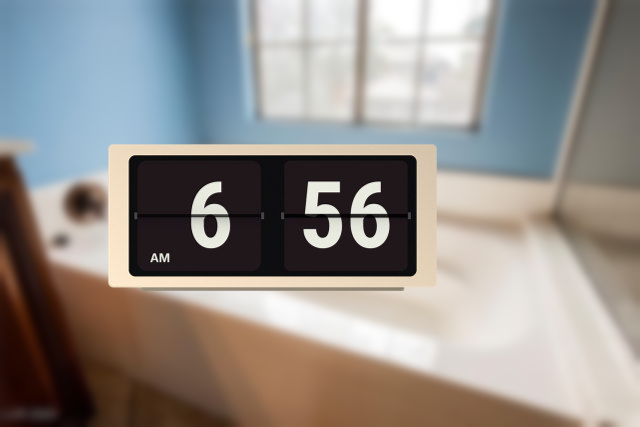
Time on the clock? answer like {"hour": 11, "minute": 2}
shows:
{"hour": 6, "minute": 56}
